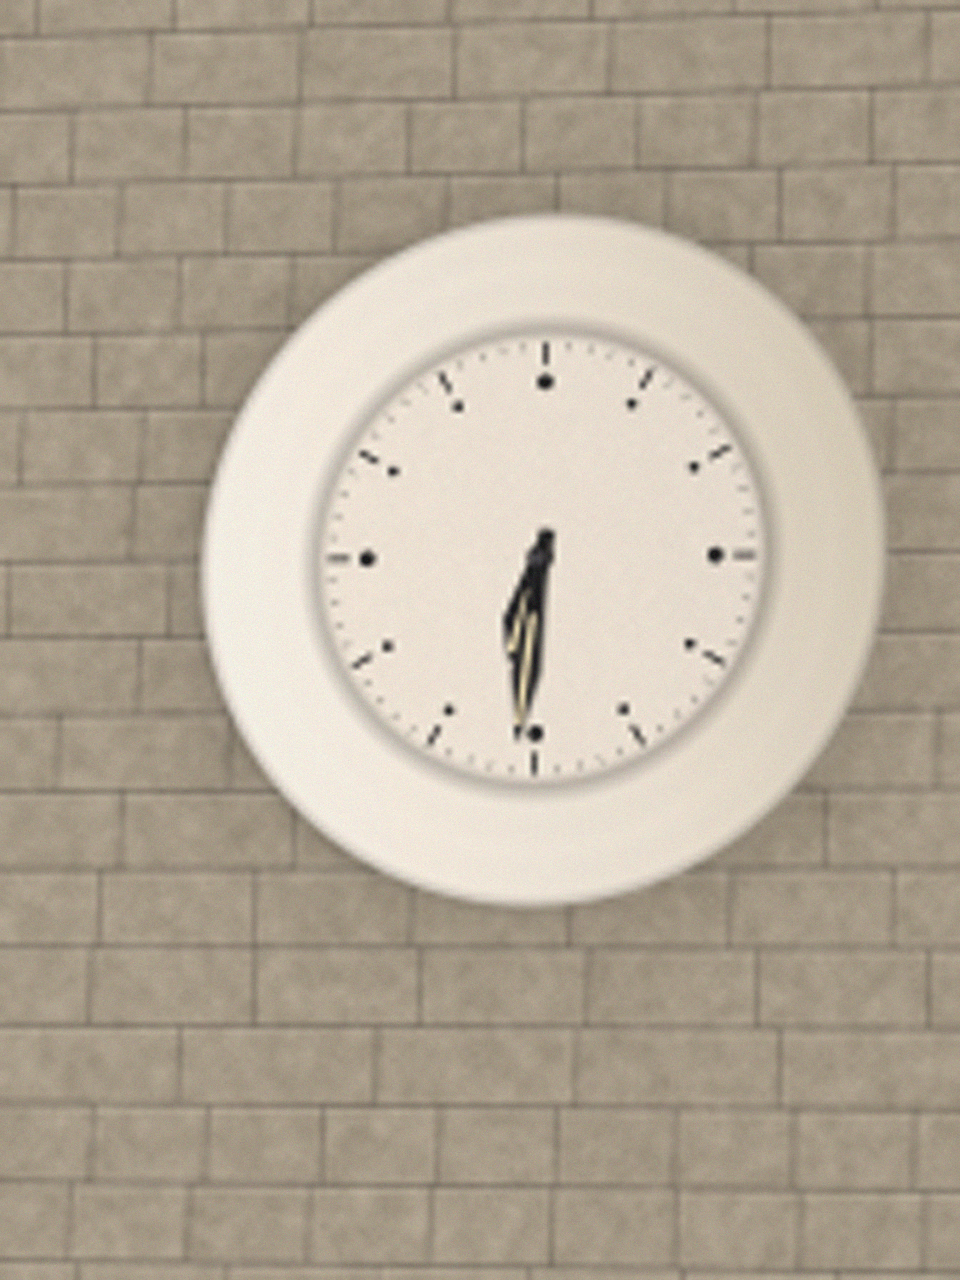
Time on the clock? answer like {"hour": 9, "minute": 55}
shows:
{"hour": 6, "minute": 31}
